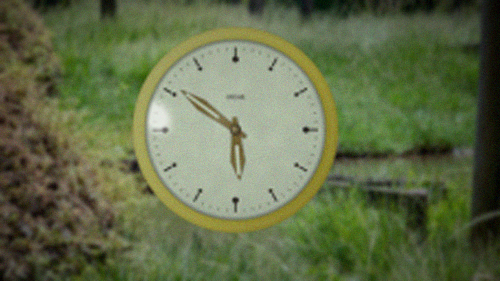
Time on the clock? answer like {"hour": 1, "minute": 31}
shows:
{"hour": 5, "minute": 51}
